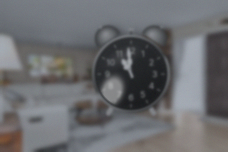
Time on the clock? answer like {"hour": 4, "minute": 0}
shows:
{"hour": 10, "minute": 59}
